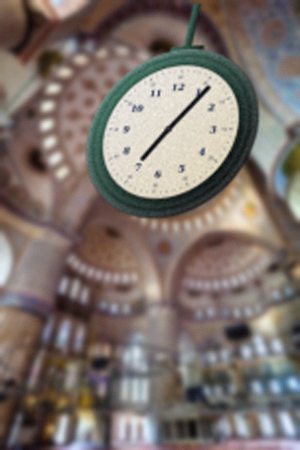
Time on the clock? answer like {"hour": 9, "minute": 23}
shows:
{"hour": 7, "minute": 6}
